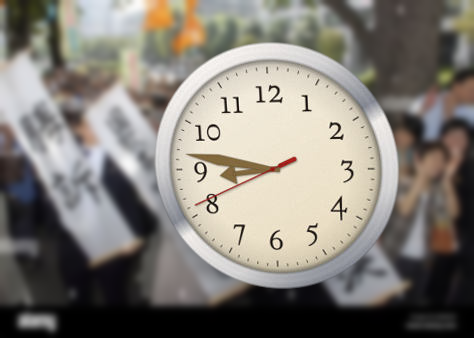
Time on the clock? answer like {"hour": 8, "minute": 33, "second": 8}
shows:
{"hour": 8, "minute": 46, "second": 41}
